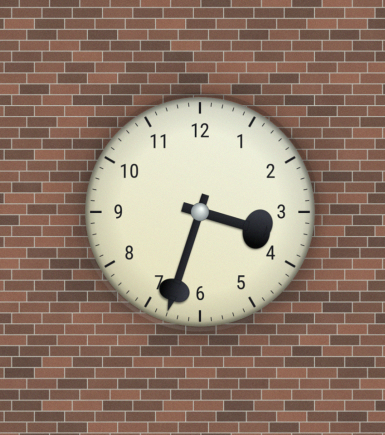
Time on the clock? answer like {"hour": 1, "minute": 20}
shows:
{"hour": 3, "minute": 33}
